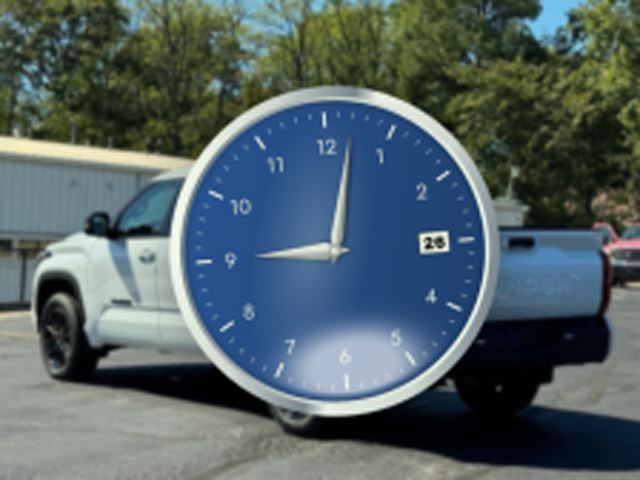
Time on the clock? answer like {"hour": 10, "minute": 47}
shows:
{"hour": 9, "minute": 2}
